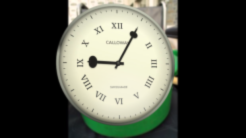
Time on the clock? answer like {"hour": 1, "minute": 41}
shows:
{"hour": 9, "minute": 5}
